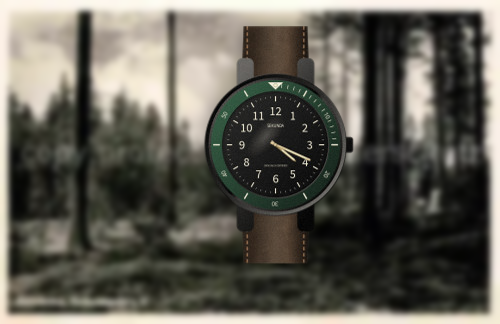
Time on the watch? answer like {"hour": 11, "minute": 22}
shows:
{"hour": 4, "minute": 19}
